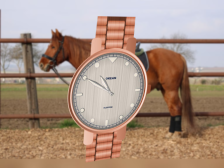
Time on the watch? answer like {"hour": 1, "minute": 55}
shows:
{"hour": 10, "minute": 50}
